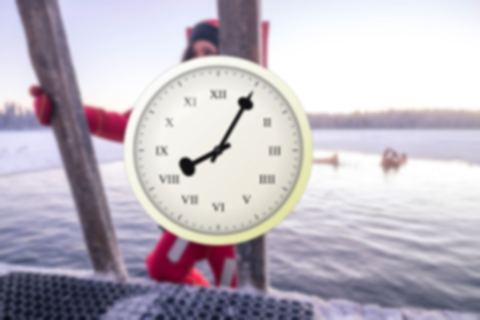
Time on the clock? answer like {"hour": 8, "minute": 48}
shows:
{"hour": 8, "minute": 5}
